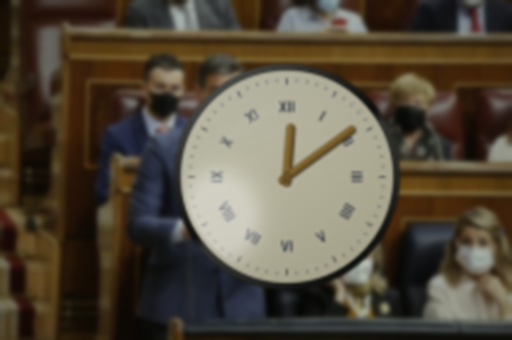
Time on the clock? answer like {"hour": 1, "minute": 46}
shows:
{"hour": 12, "minute": 9}
